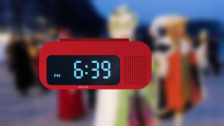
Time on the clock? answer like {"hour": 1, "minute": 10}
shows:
{"hour": 6, "minute": 39}
